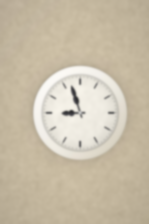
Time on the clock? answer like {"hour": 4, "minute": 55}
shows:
{"hour": 8, "minute": 57}
